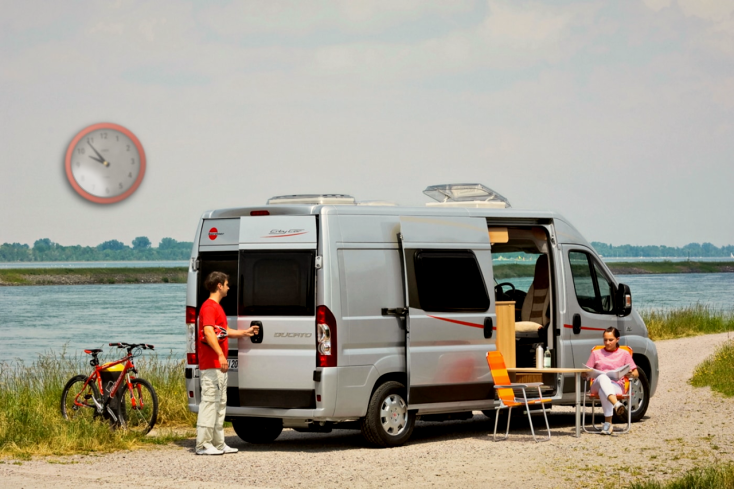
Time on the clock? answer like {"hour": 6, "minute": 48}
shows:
{"hour": 9, "minute": 54}
